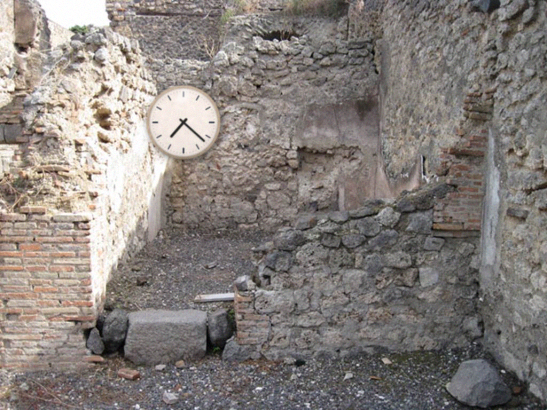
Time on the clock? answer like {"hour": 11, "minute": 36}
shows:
{"hour": 7, "minute": 22}
